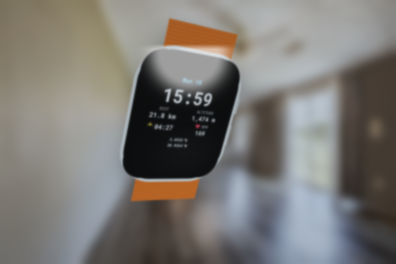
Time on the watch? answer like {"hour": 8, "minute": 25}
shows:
{"hour": 15, "minute": 59}
